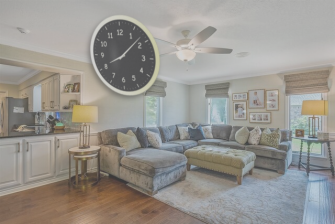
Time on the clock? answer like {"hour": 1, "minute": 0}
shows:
{"hour": 8, "minute": 8}
